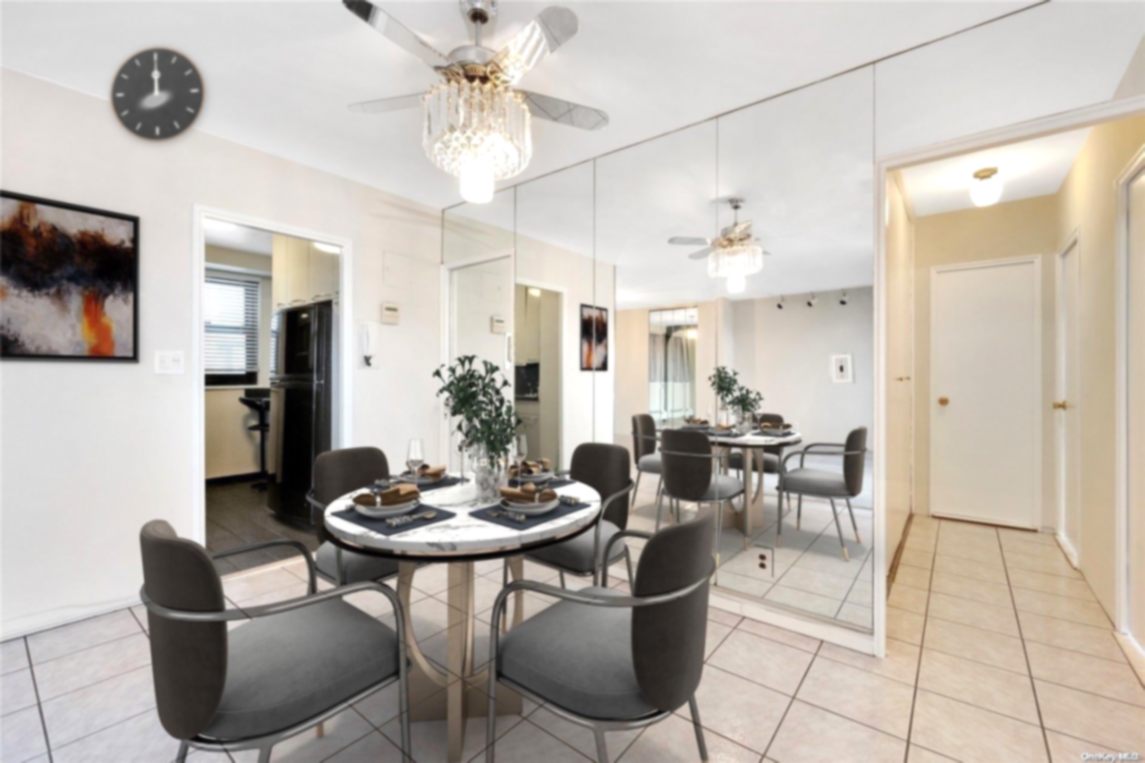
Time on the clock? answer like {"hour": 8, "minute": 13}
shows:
{"hour": 12, "minute": 0}
